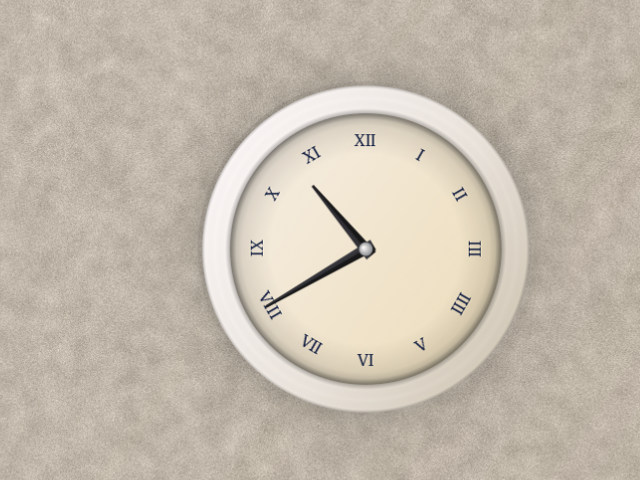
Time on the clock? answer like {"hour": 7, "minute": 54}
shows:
{"hour": 10, "minute": 40}
